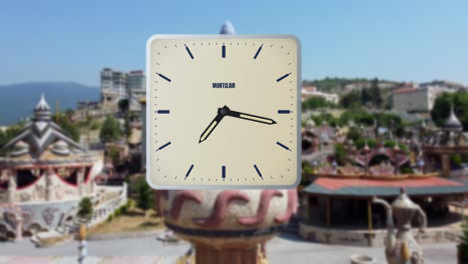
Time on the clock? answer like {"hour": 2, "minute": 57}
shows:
{"hour": 7, "minute": 17}
